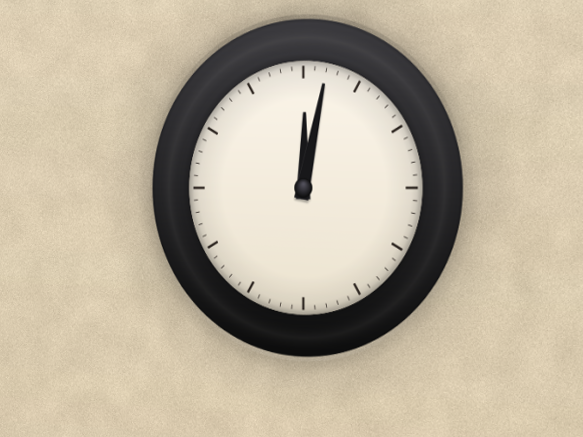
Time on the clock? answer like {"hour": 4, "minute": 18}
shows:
{"hour": 12, "minute": 2}
